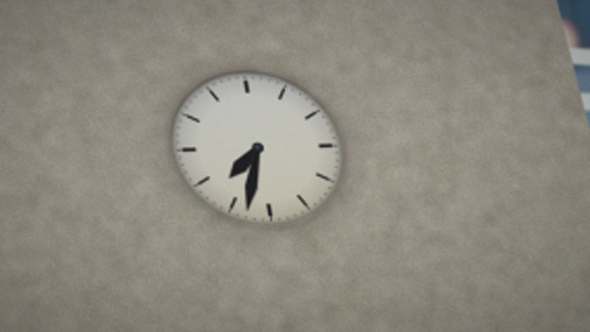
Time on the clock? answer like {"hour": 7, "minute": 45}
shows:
{"hour": 7, "minute": 33}
